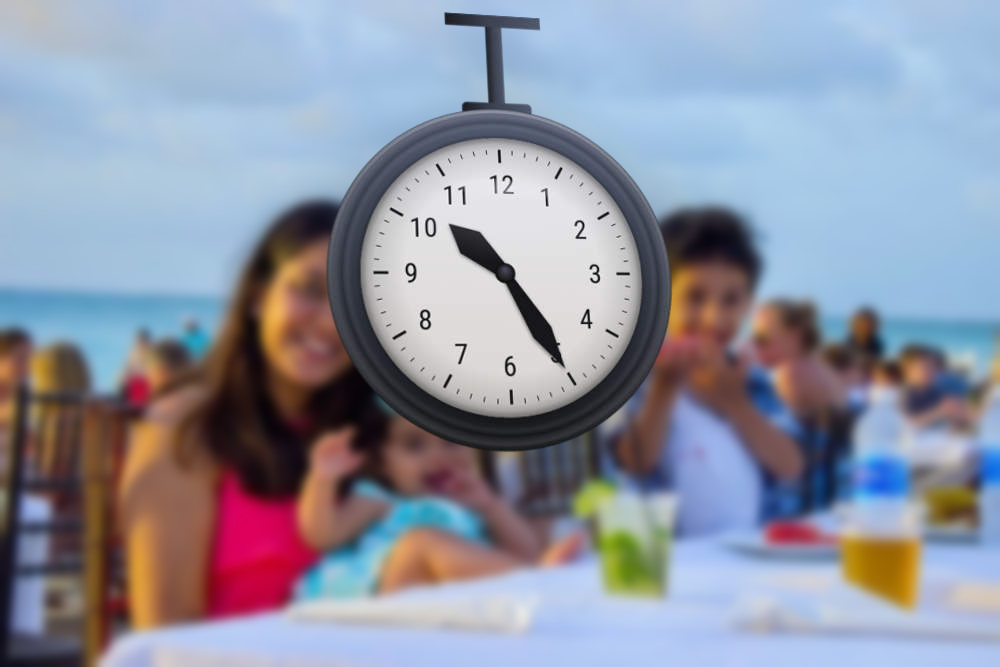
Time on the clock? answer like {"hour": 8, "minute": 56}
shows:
{"hour": 10, "minute": 25}
